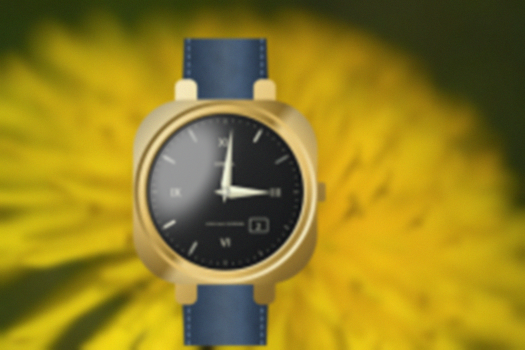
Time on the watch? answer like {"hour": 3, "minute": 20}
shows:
{"hour": 3, "minute": 1}
